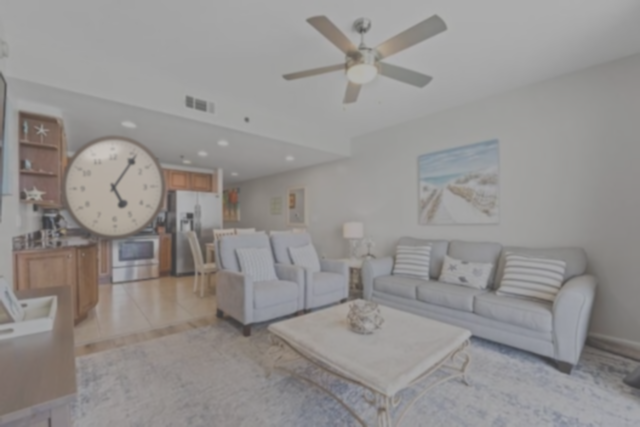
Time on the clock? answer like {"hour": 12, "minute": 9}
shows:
{"hour": 5, "minute": 6}
